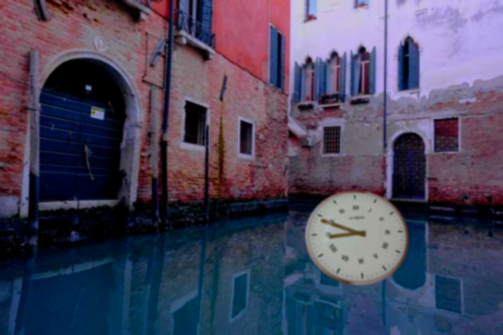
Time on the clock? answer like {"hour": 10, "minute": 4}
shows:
{"hour": 8, "minute": 49}
